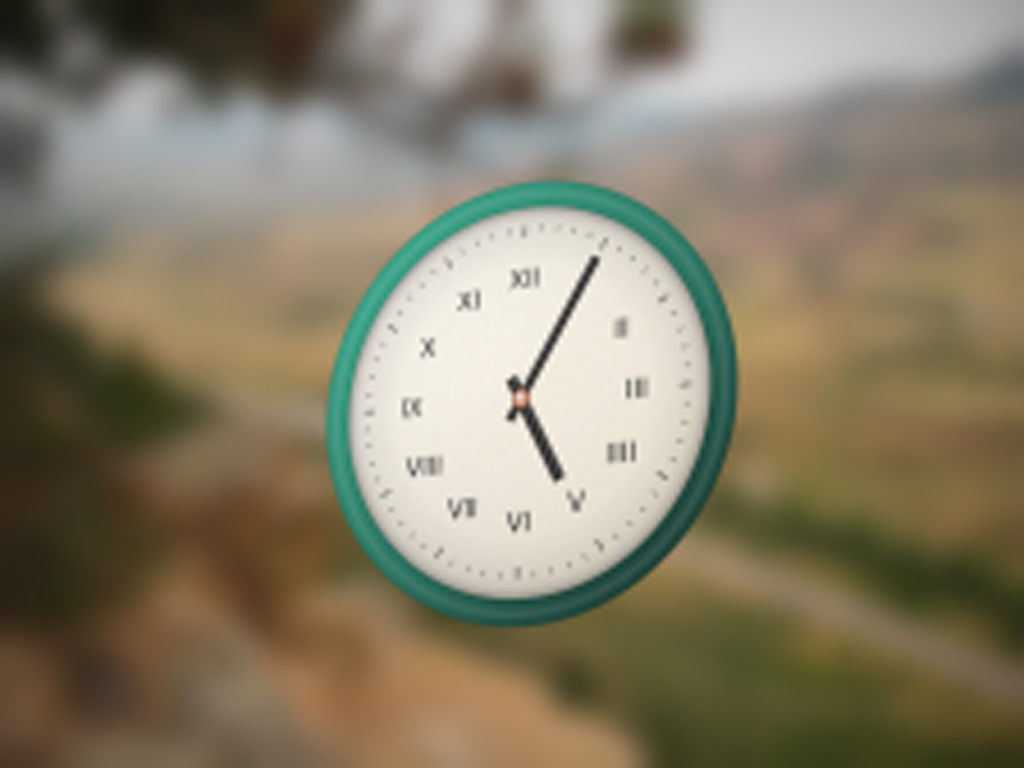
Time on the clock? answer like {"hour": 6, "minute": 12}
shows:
{"hour": 5, "minute": 5}
